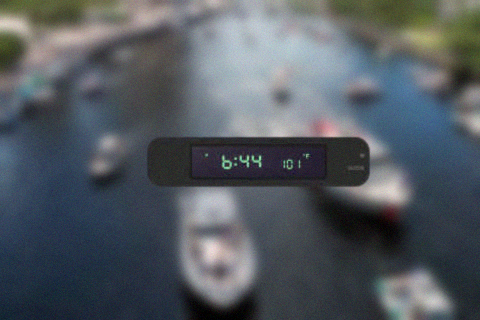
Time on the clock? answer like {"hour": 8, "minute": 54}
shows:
{"hour": 6, "minute": 44}
